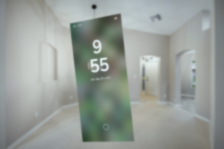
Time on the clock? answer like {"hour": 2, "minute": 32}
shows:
{"hour": 9, "minute": 55}
